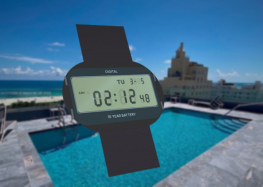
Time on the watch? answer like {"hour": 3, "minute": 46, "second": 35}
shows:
{"hour": 2, "minute": 12, "second": 48}
